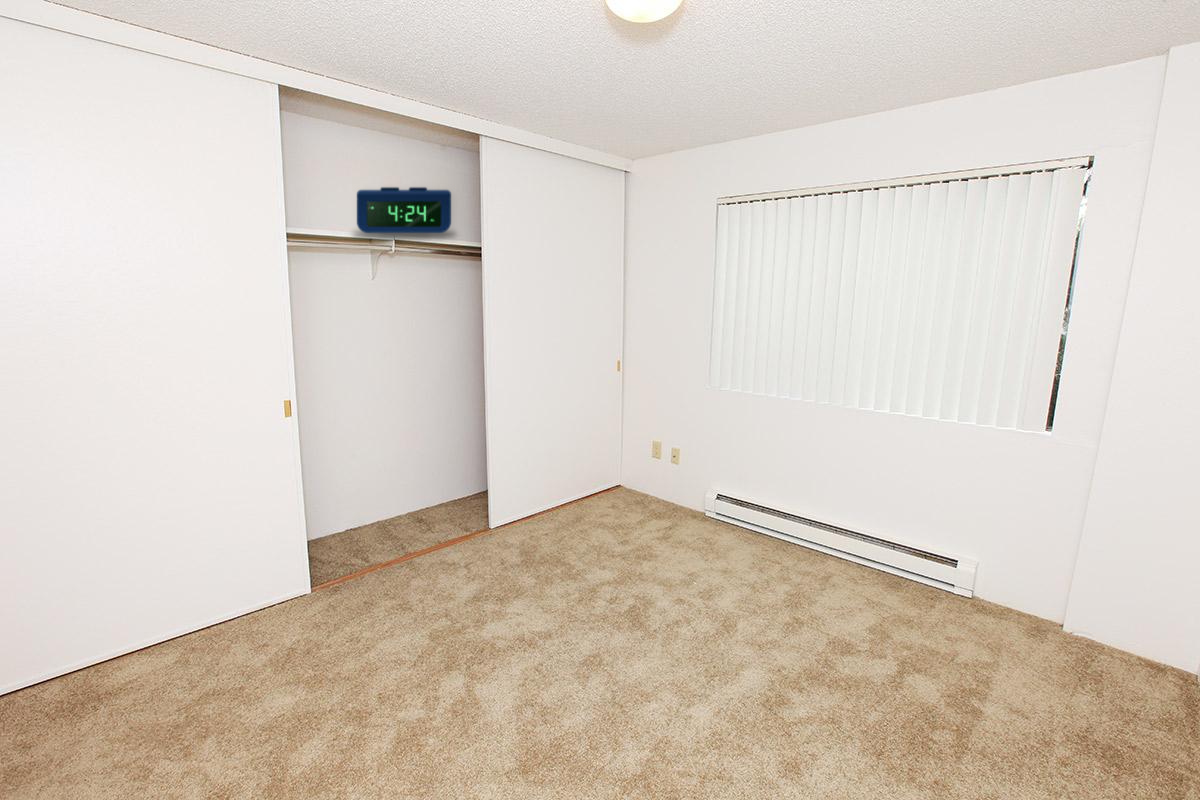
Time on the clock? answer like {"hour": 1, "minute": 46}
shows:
{"hour": 4, "minute": 24}
